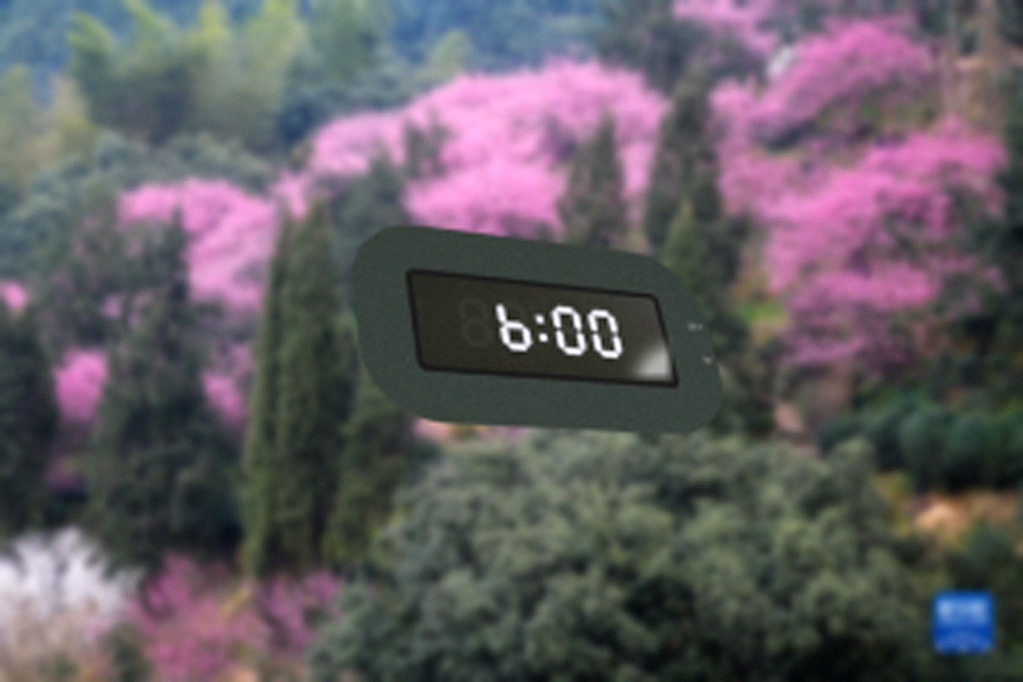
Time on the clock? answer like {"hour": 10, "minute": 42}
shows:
{"hour": 6, "minute": 0}
